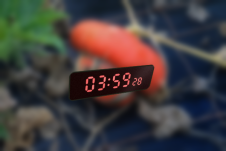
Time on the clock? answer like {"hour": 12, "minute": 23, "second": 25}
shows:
{"hour": 3, "minute": 59, "second": 28}
